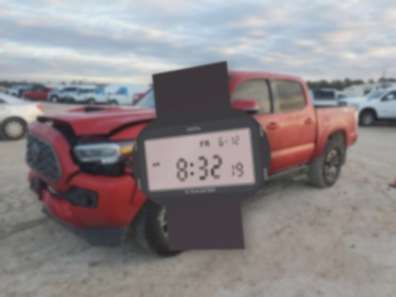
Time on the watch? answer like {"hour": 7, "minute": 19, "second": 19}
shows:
{"hour": 8, "minute": 32, "second": 19}
